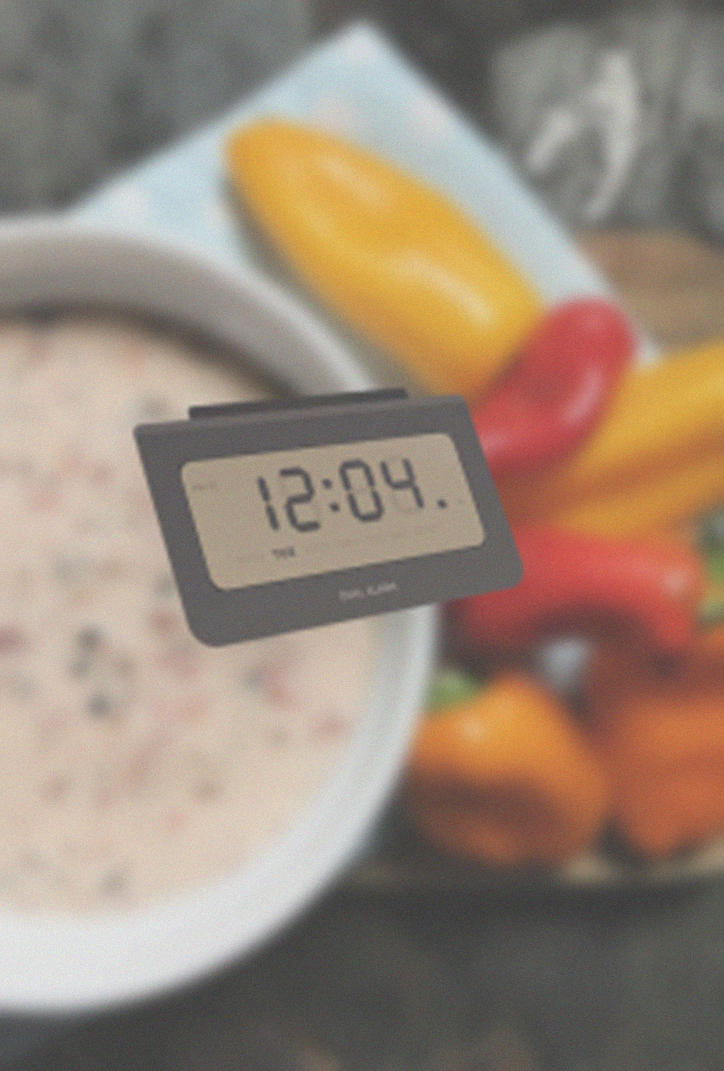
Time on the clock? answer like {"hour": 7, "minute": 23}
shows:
{"hour": 12, "minute": 4}
